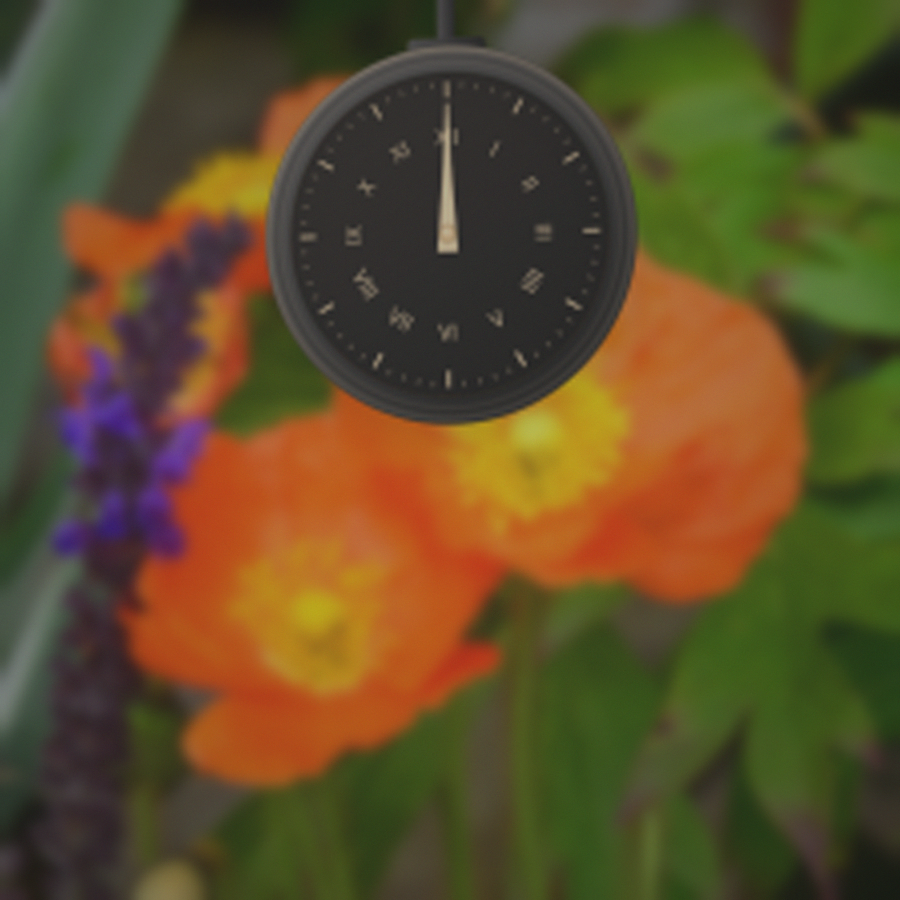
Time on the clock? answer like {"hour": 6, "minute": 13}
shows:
{"hour": 12, "minute": 0}
